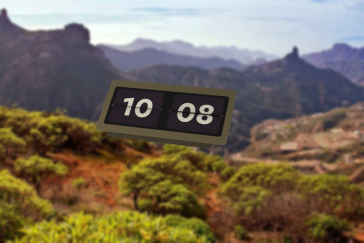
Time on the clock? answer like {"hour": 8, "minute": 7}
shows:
{"hour": 10, "minute": 8}
